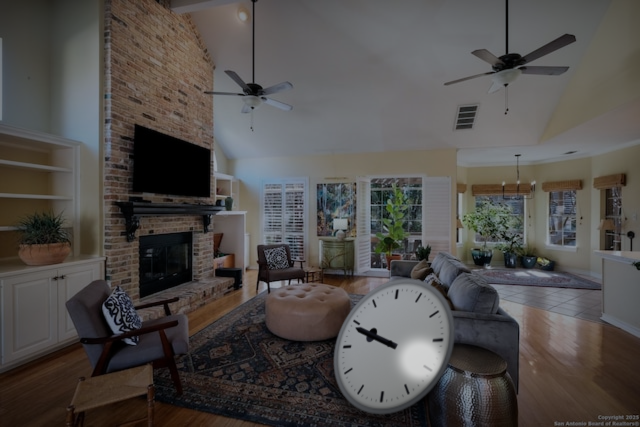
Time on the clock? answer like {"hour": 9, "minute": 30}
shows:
{"hour": 9, "minute": 49}
